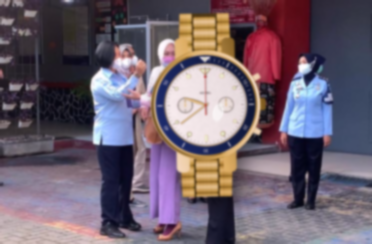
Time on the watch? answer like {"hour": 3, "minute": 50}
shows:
{"hour": 9, "minute": 39}
